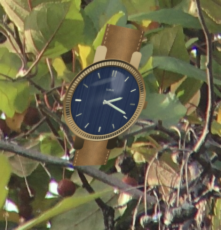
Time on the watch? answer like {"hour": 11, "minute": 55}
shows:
{"hour": 2, "minute": 19}
